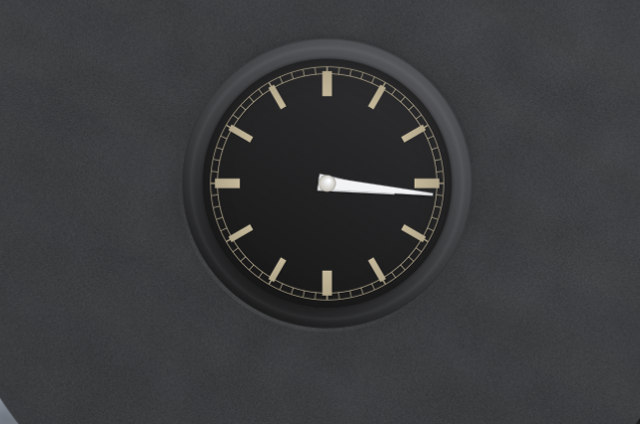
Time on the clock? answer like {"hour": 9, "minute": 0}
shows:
{"hour": 3, "minute": 16}
